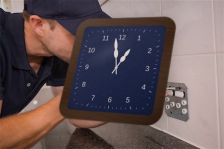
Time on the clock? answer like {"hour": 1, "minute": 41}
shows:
{"hour": 12, "minute": 58}
